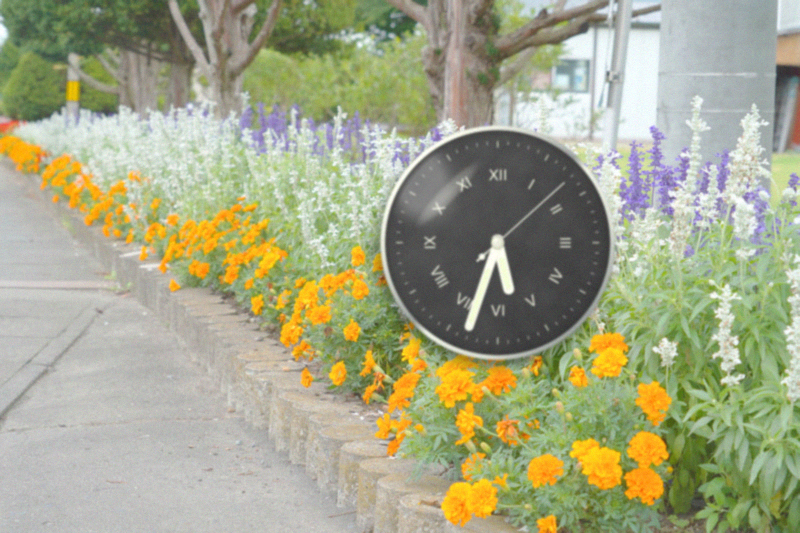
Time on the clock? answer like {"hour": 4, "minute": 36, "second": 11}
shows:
{"hour": 5, "minute": 33, "second": 8}
